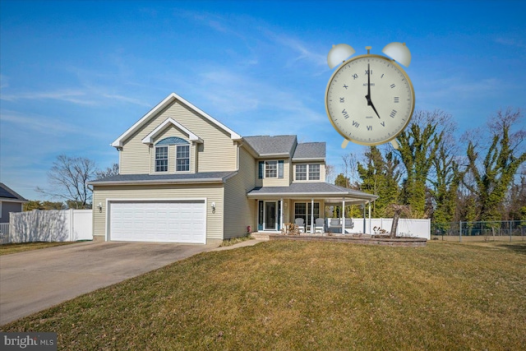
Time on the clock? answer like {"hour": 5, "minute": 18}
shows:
{"hour": 5, "minute": 0}
